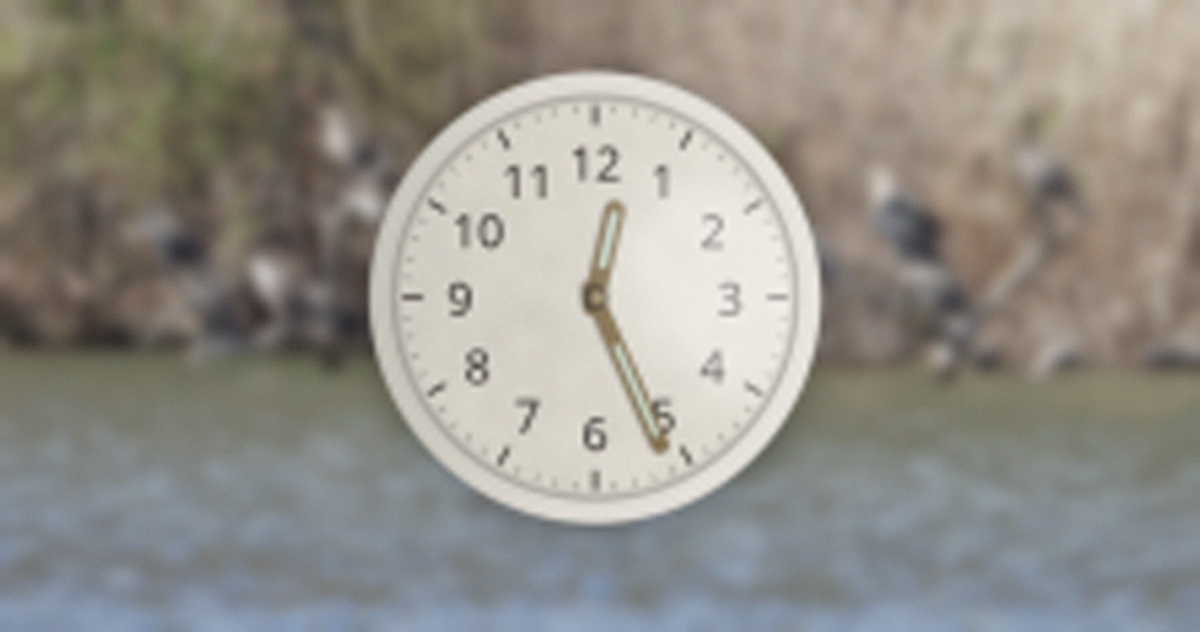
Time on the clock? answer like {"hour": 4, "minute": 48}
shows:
{"hour": 12, "minute": 26}
